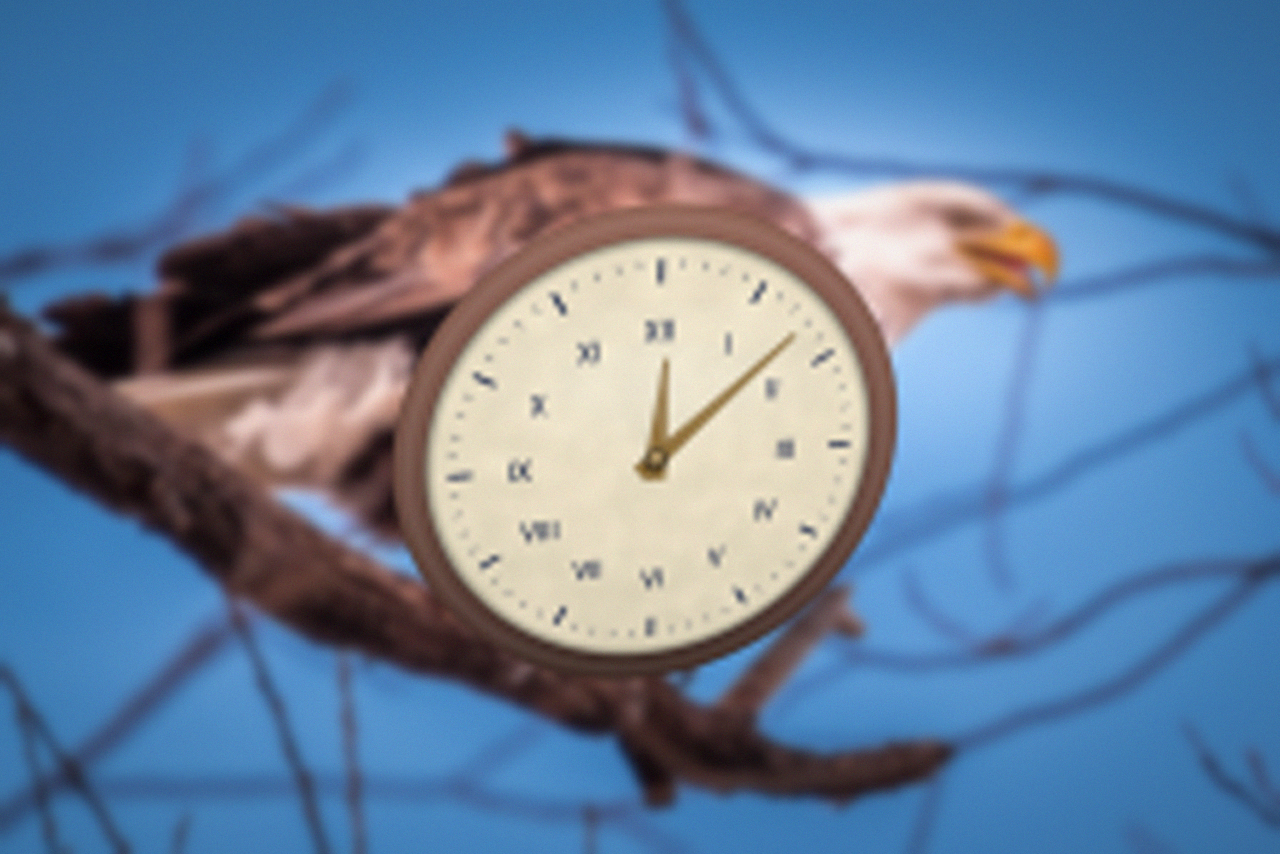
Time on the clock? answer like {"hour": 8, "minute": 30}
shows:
{"hour": 12, "minute": 8}
